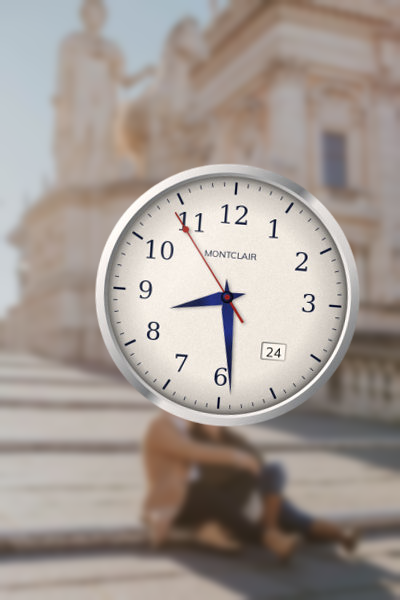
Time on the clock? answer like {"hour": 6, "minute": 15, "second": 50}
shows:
{"hour": 8, "minute": 28, "second": 54}
